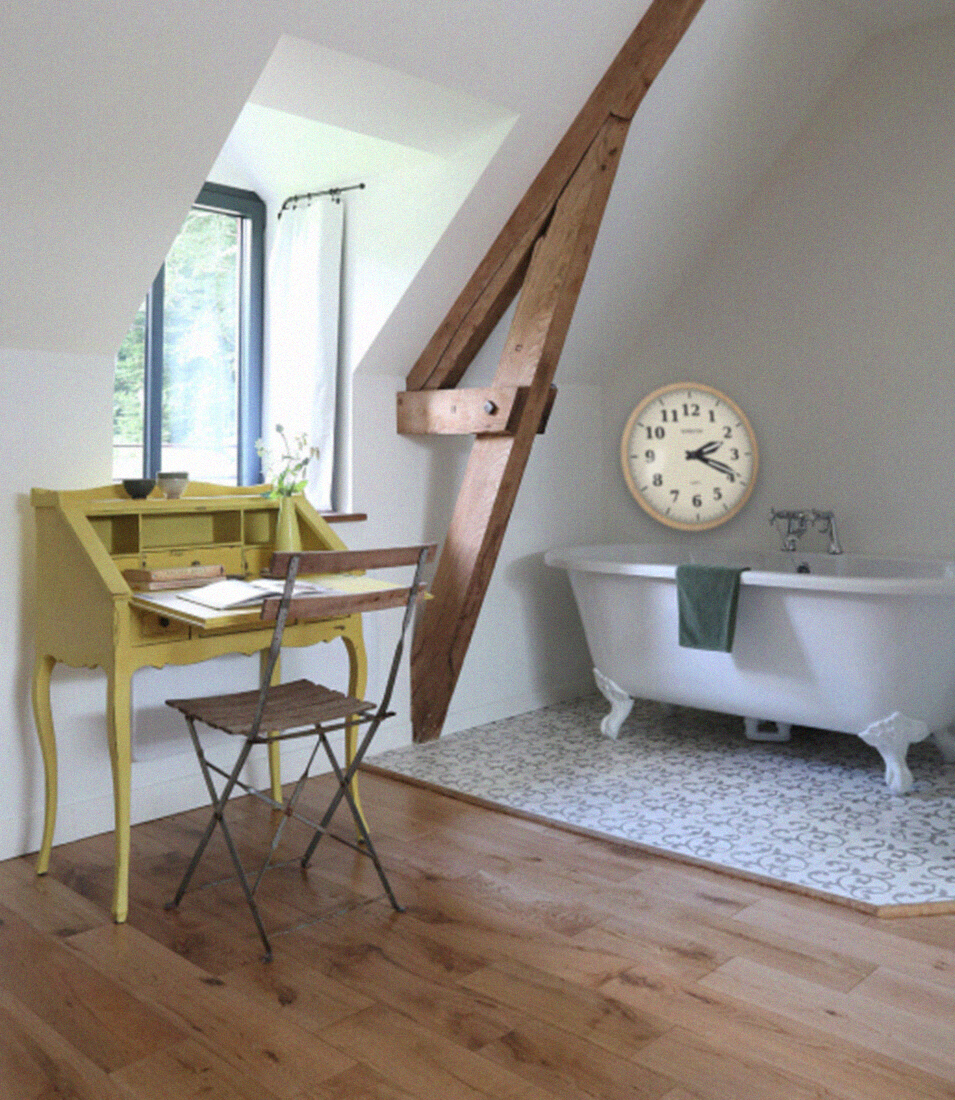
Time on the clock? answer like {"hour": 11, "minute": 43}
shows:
{"hour": 2, "minute": 19}
